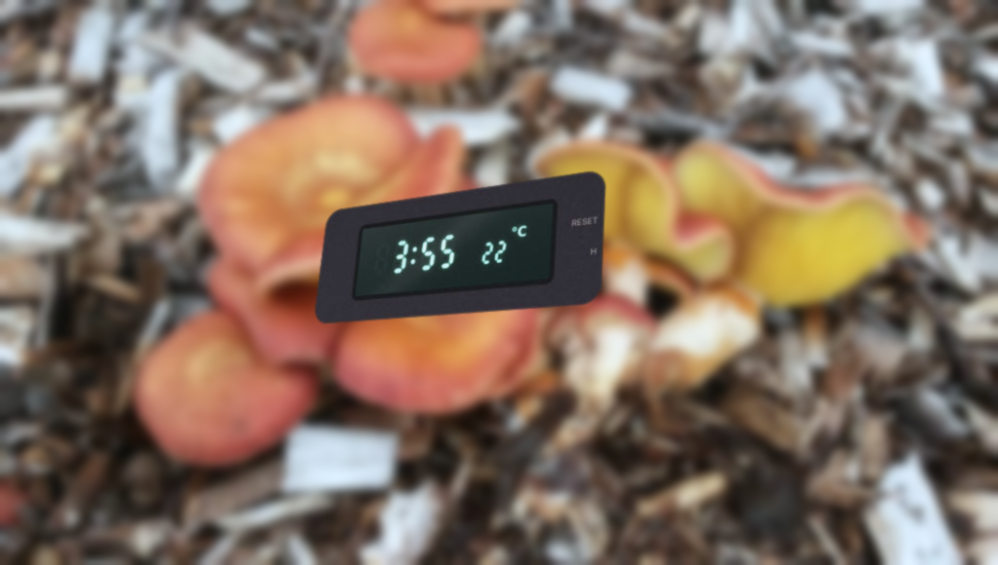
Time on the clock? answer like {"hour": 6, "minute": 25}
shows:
{"hour": 3, "minute": 55}
